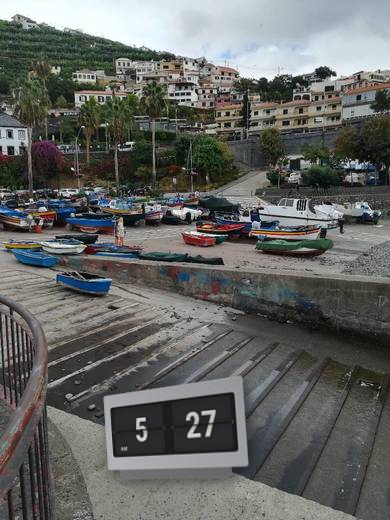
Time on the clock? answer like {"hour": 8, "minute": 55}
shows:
{"hour": 5, "minute": 27}
